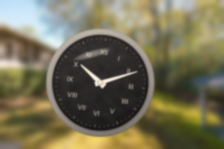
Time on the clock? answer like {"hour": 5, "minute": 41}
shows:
{"hour": 10, "minute": 11}
